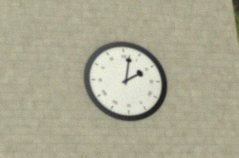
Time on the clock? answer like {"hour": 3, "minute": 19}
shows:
{"hour": 2, "minute": 2}
